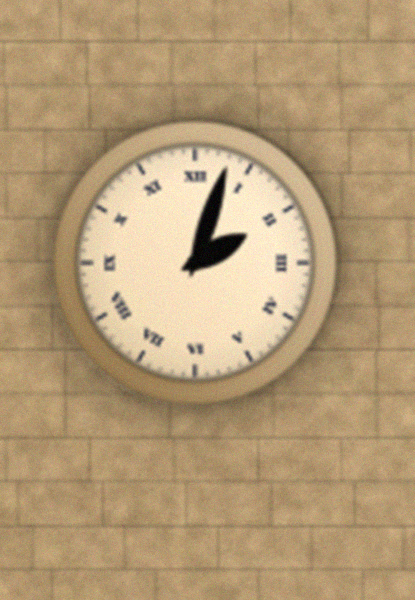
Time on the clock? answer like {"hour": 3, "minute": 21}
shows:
{"hour": 2, "minute": 3}
